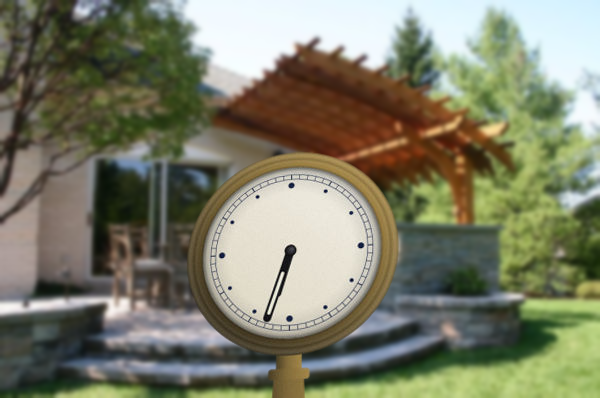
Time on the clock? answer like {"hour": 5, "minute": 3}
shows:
{"hour": 6, "minute": 33}
